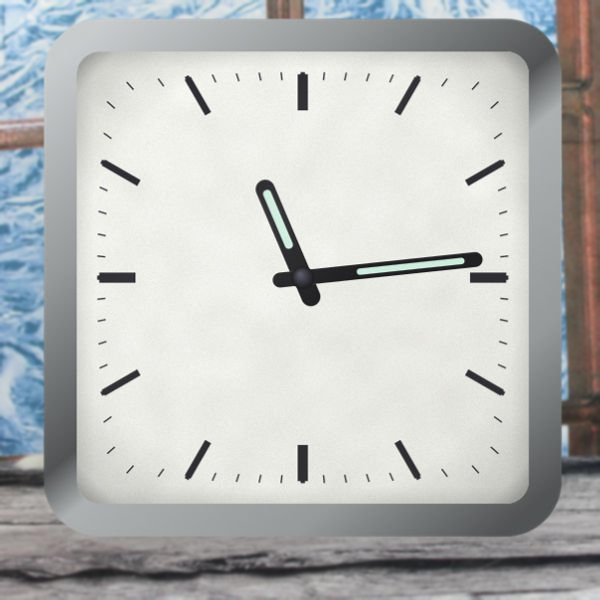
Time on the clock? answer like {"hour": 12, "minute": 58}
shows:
{"hour": 11, "minute": 14}
